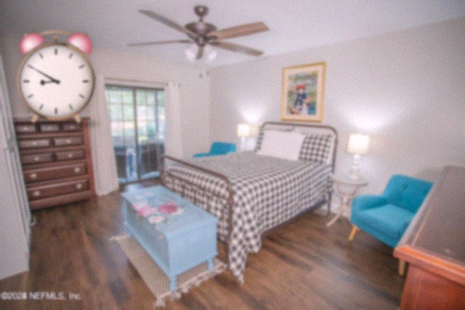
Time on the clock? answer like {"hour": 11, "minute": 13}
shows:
{"hour": 8, "minute": 50}
